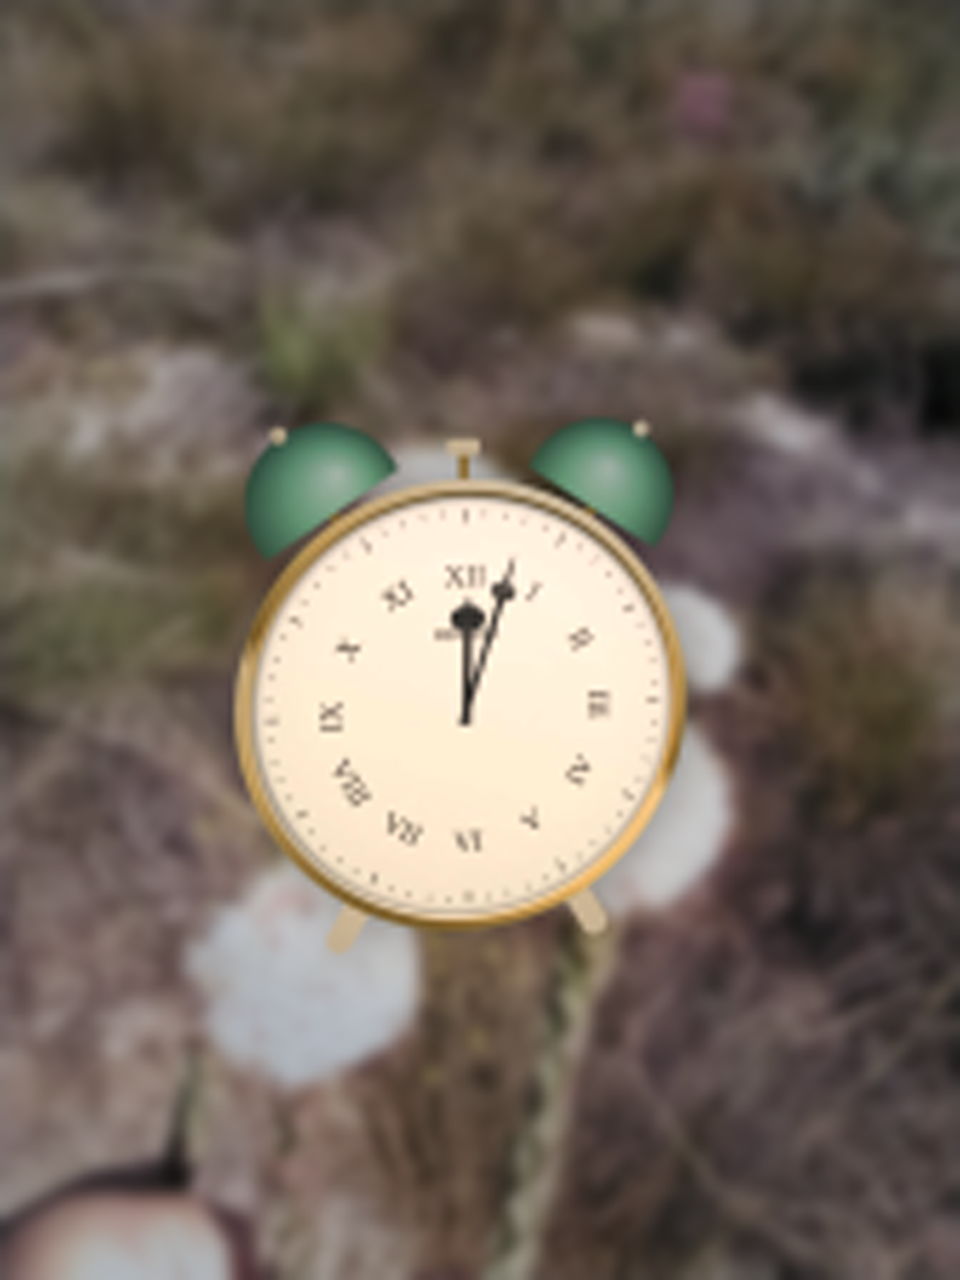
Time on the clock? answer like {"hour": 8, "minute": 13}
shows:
{"hour": 12, "minute": 3}
